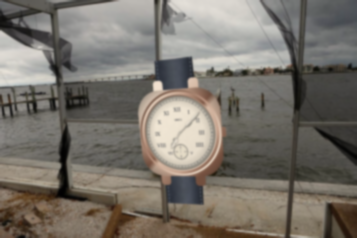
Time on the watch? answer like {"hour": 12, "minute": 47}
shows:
{"hour": 7, "minute": 8}
